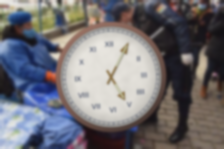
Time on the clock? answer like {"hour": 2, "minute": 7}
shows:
{"hour": 5, "minute": 5}
